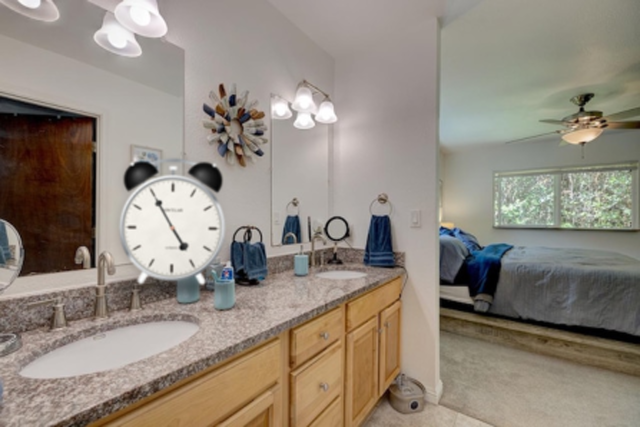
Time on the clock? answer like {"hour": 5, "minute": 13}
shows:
{"hour": 4, "minute": 55}
